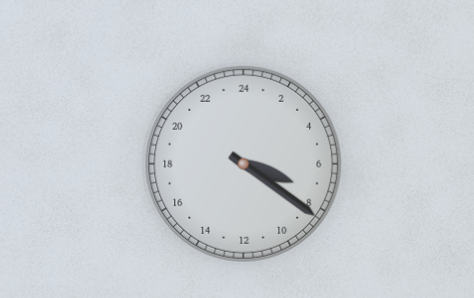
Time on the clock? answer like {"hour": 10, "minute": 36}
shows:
{"hour": 7, "minute": 21}
